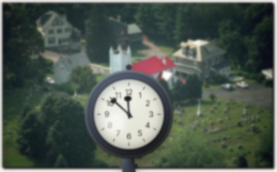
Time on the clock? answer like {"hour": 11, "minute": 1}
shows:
{"hour": 11, "minute": 52}
